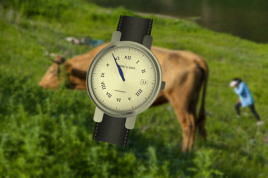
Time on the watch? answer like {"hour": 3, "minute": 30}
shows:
{"hour": 10, "minute": 54}
